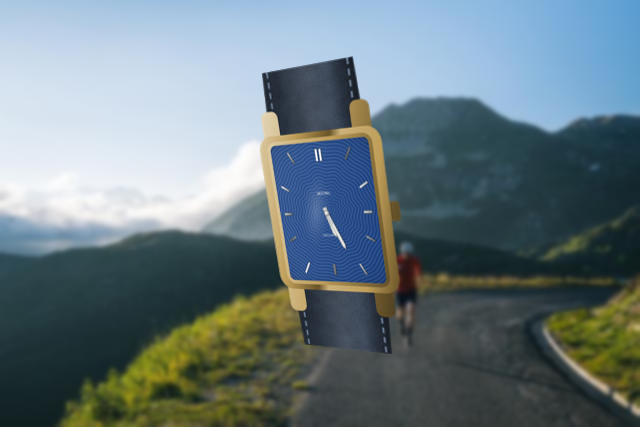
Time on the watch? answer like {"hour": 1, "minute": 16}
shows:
{"hour": 5, "minute": 26}
